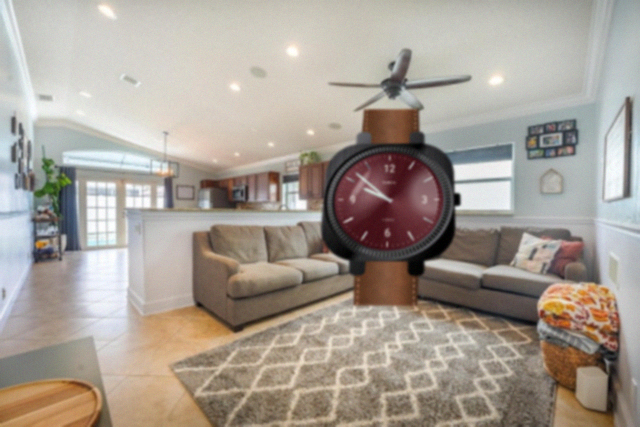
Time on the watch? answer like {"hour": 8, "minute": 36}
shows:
{"hour": 9, "minute": 52}
